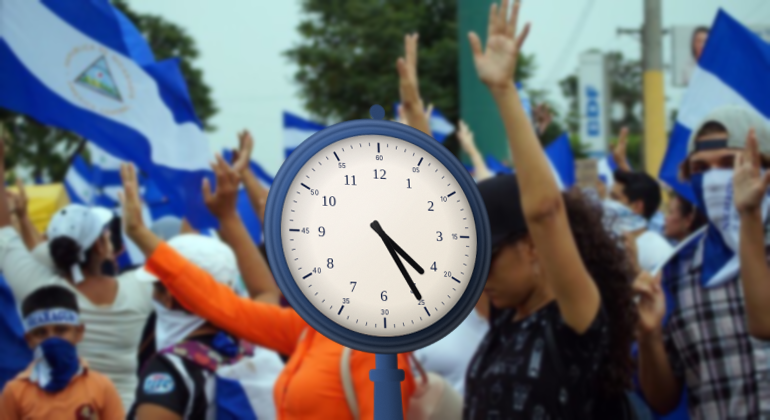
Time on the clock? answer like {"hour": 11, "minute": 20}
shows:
{"hour": 4, "minute": 25}
